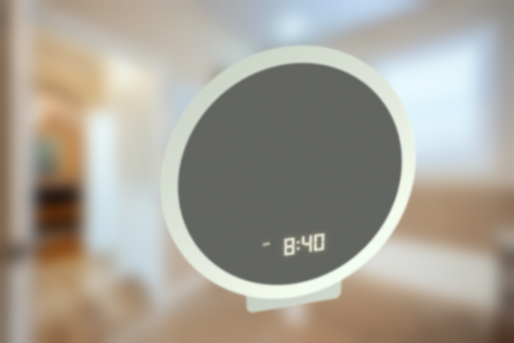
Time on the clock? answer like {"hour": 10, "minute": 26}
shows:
{"hour": 8, "minute": 40}
